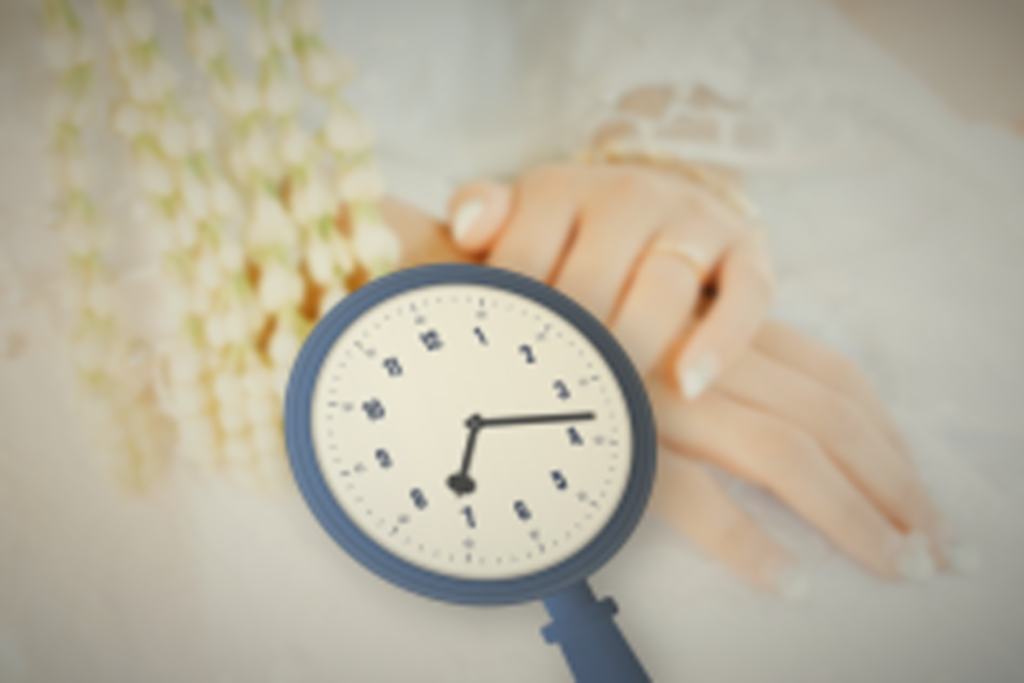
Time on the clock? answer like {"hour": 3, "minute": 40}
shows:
{"hour": 7, "minute": 18}
